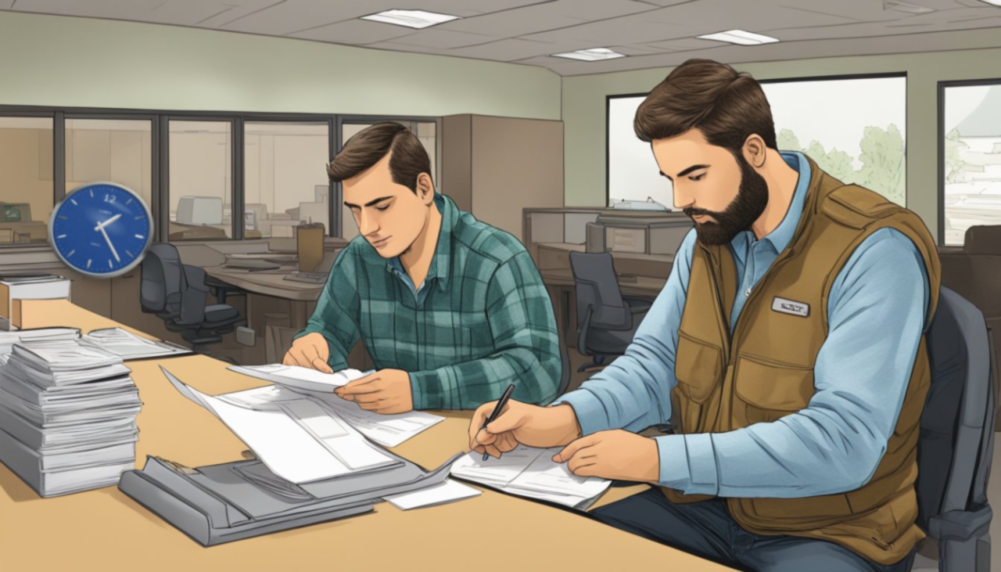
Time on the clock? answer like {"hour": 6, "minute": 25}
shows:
{"hour": 1, "minute": 23}
